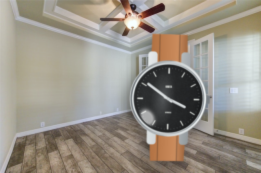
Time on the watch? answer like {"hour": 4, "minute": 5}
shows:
{"hour": 3, "minute": 51}
